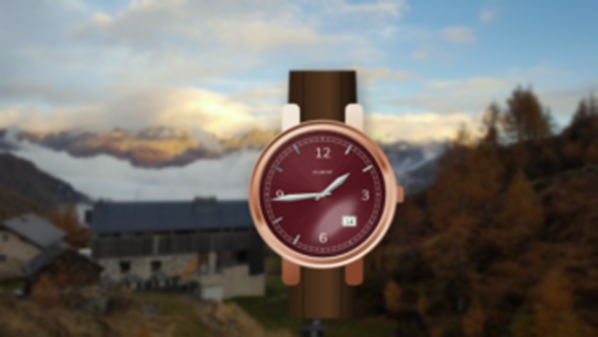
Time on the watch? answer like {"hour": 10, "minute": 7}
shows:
{"hour": 1, "minute": 44}
